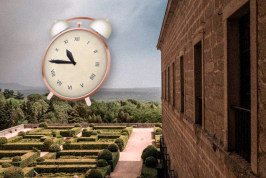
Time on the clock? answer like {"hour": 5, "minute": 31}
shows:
{"hour": 10, "minute": 45}
